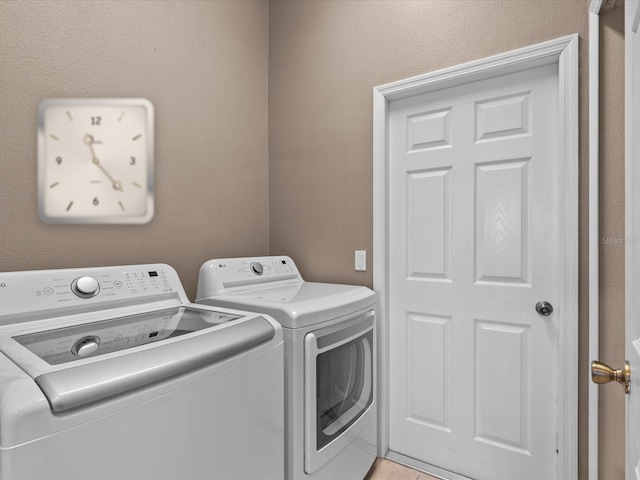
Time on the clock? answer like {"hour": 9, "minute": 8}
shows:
{"hour": 11, "minute": 23}
